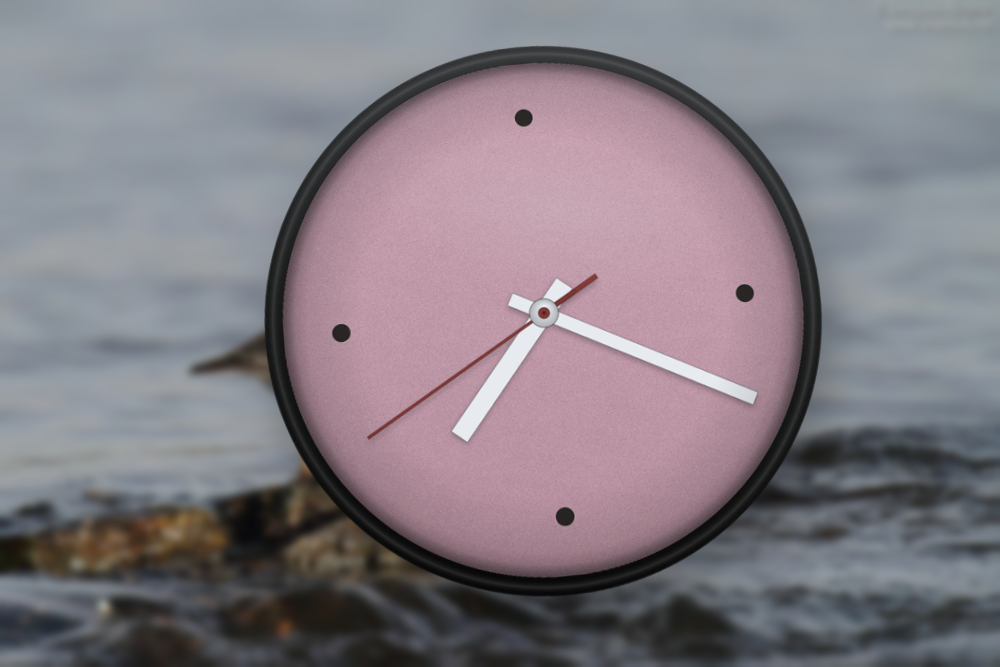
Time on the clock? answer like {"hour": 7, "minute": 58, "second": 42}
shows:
{"hour": 7, "minute": 19, "second": 40}
